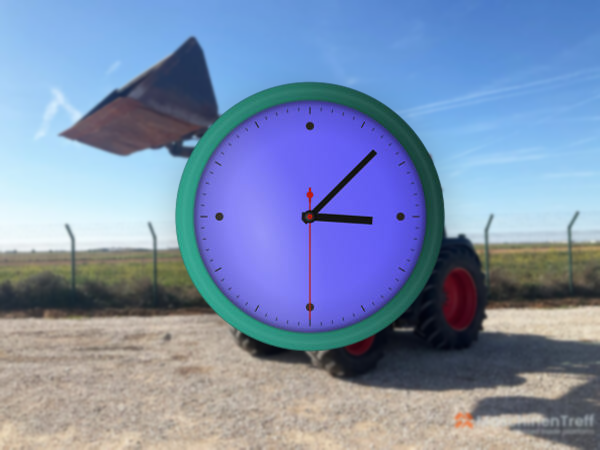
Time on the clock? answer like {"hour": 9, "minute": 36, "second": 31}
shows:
{"hour": 3, "minute": 7, "second": 30}
